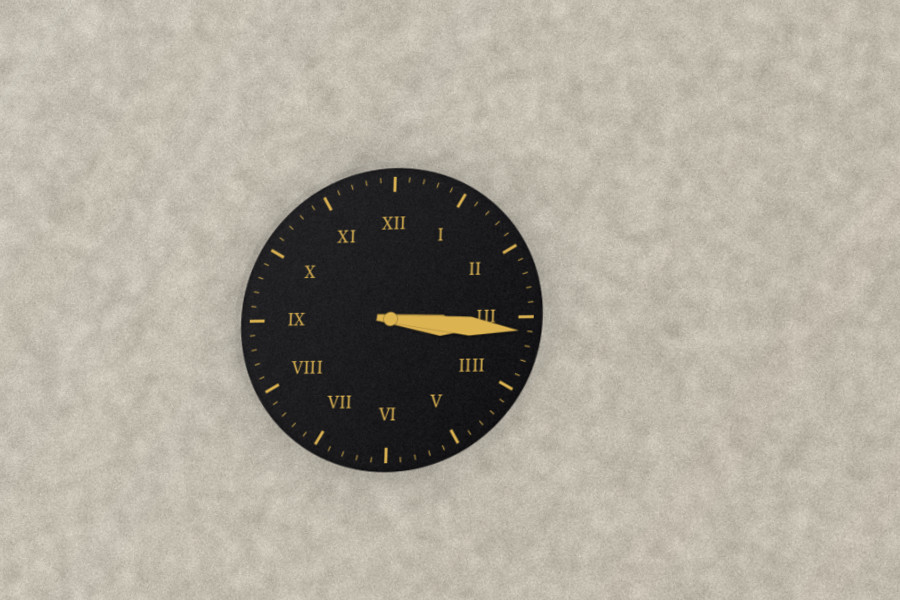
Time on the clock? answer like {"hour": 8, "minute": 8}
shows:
{"hour": 3, "minute": 16}
